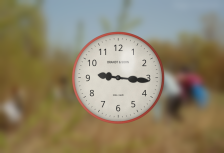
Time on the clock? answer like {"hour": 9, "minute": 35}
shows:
{"hour": 9, "minute": 16}
